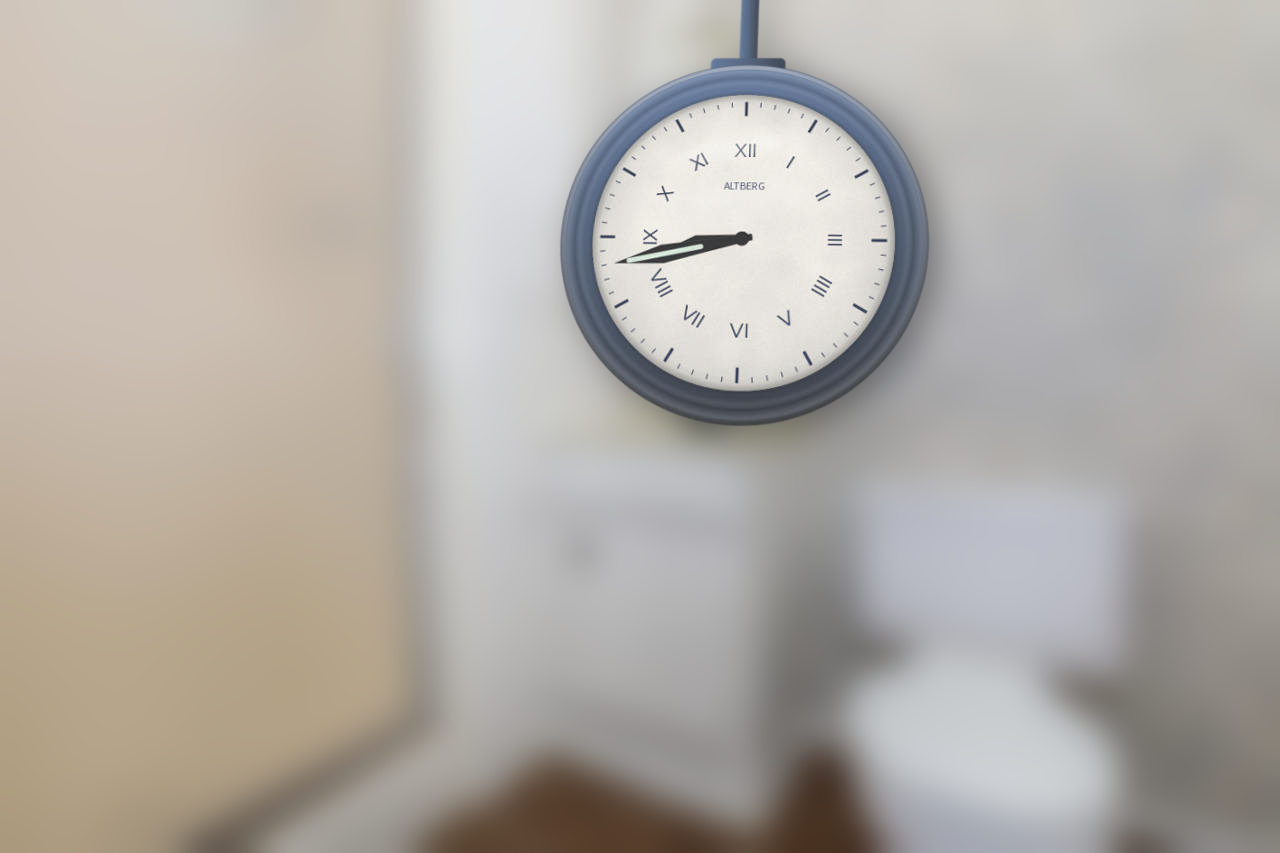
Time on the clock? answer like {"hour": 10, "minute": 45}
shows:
{"hour": 8, "minute": 43}
